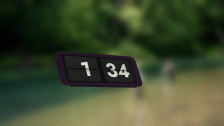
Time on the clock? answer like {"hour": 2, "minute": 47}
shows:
{"hour": 1, "minute": 34}
